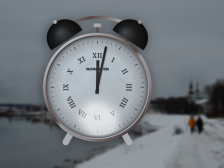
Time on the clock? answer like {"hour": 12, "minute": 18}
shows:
{"hour": 12, "minute": 2}
